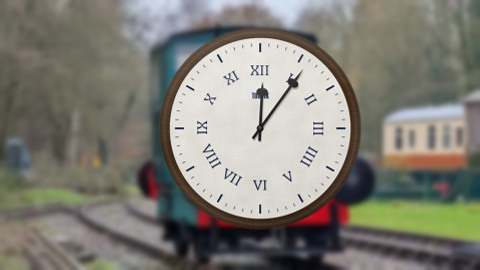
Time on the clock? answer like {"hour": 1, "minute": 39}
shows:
{"hour": 12, "minute": 6}
